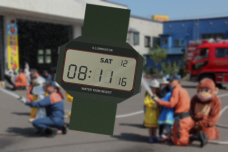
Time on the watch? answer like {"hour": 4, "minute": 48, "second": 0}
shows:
{"hour": 8, "minute": 11, "second": 16}
